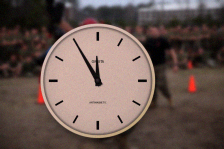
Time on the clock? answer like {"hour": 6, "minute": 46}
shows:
{"hour": 11, "minute": 55}
